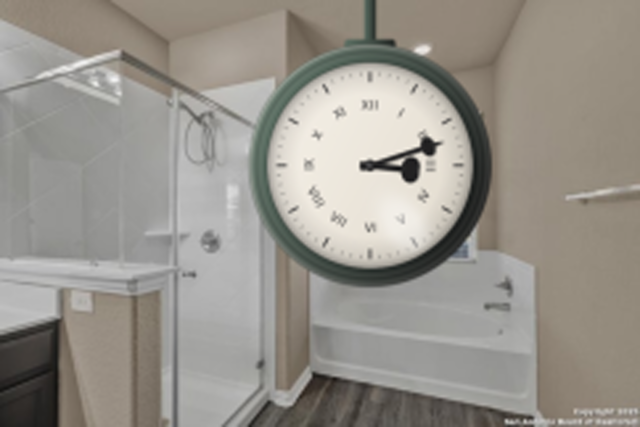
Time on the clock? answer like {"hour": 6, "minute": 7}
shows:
{"hour": 3, "minute": 12}
